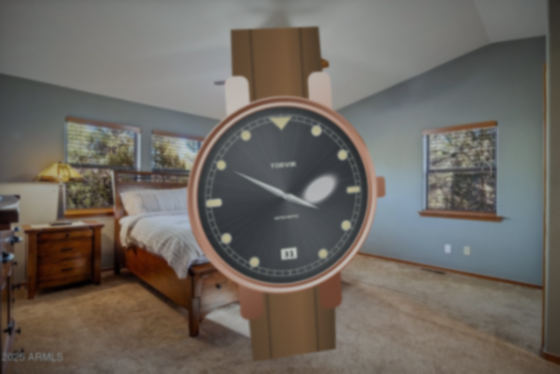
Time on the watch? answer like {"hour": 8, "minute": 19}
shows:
{"hour": 3, "minute": 50}
